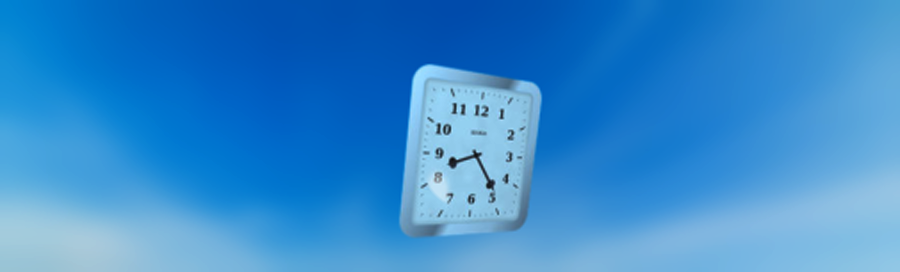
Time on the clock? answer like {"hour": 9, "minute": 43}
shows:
{"hour": 8, "minute": 24}
